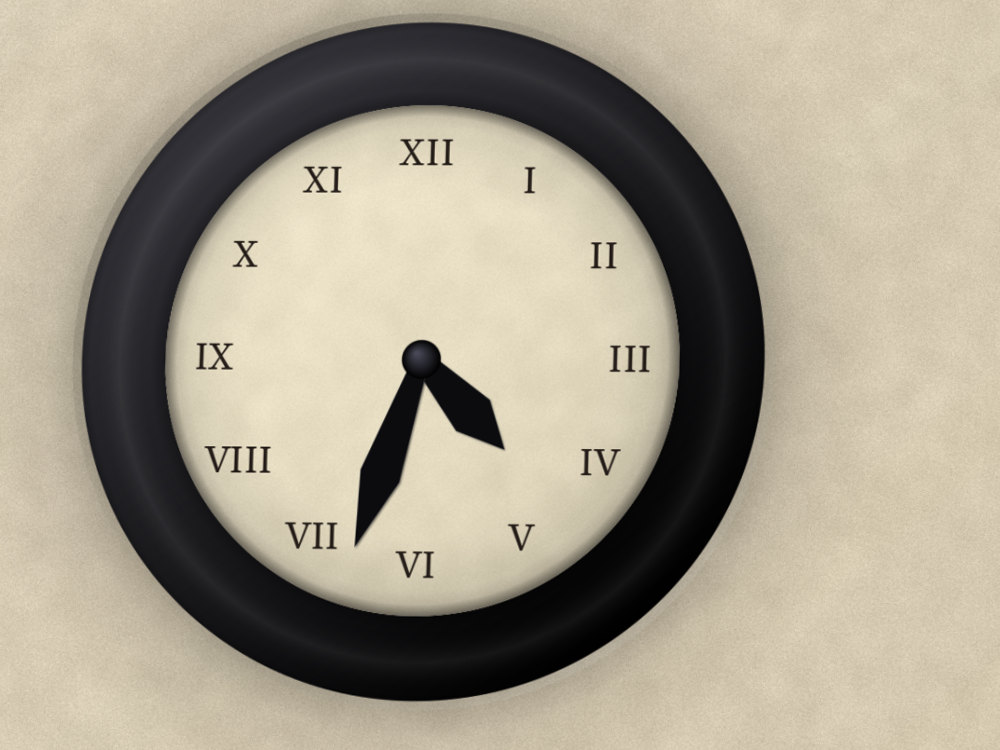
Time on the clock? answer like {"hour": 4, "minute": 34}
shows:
{"hour": 4, "minute": 33}
